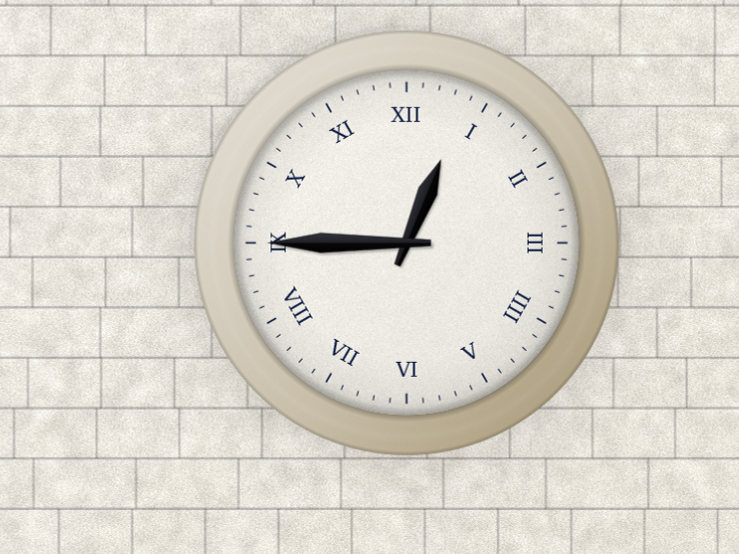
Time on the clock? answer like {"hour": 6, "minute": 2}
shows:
{"hour": 12, "minute": 45}
